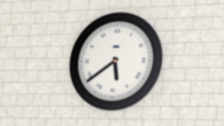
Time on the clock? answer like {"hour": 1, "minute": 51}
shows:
{"hour": 5, "minute": 39}
